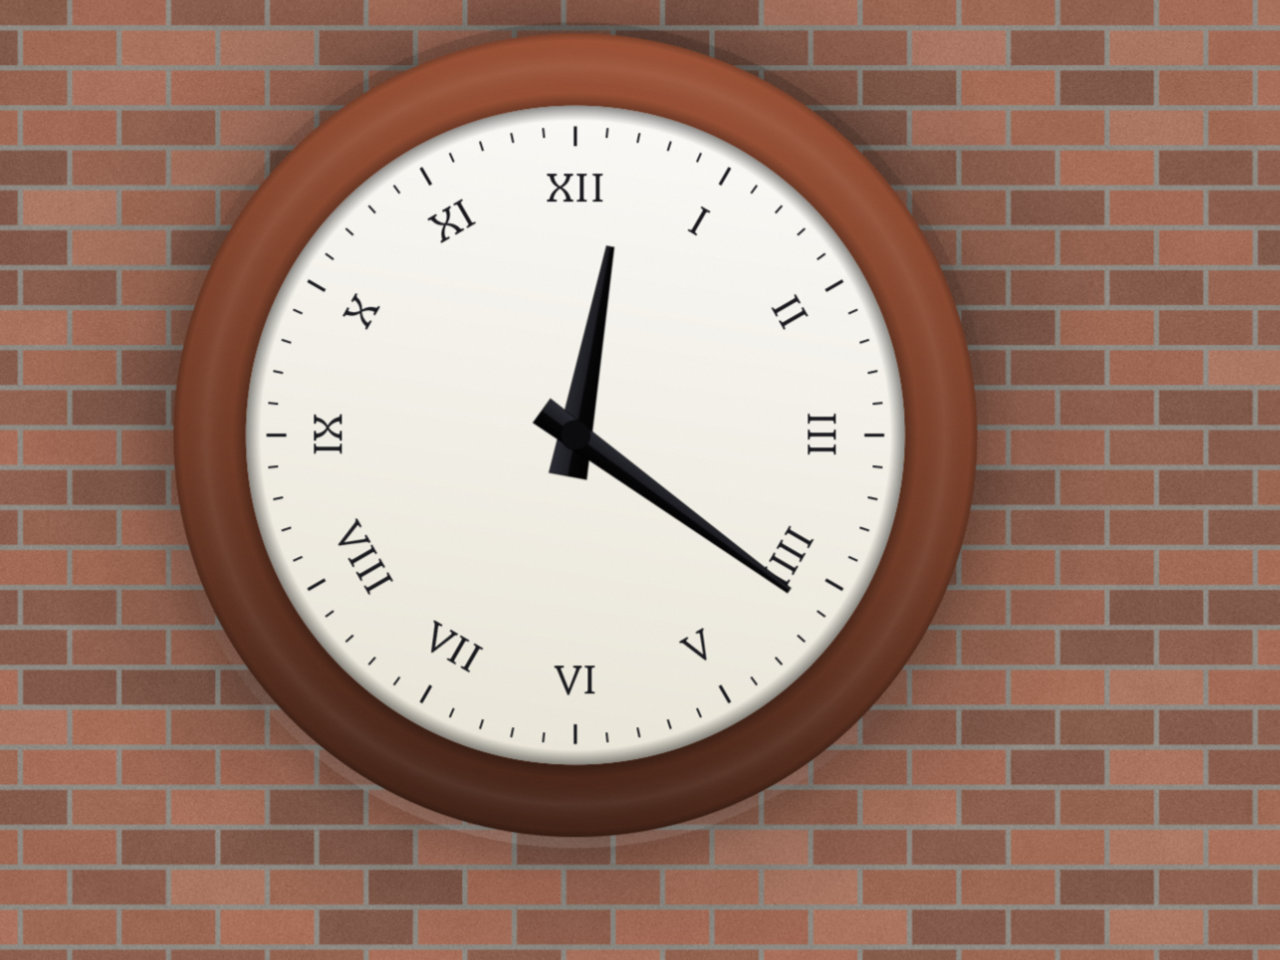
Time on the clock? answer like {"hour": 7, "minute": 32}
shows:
{"hour": 12, "minute": 21}
